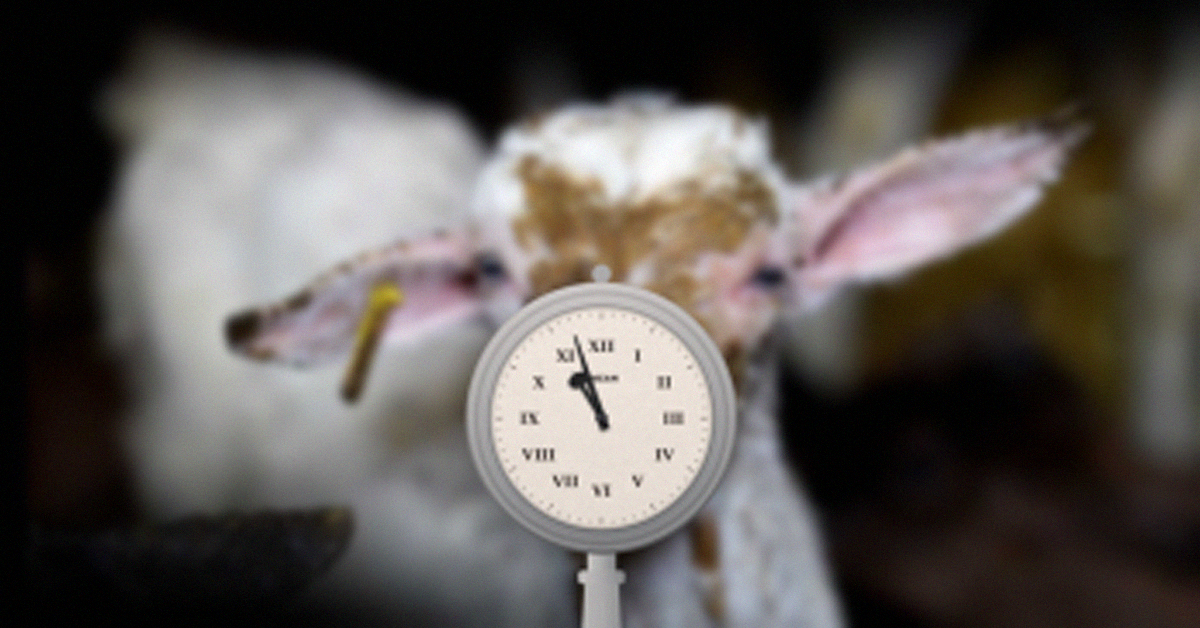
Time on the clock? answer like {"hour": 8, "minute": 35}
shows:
{"hour": 10, "minute": 57}
